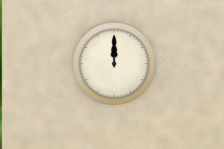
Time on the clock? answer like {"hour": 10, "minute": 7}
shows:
{"hour": 12, "minute": 0}
